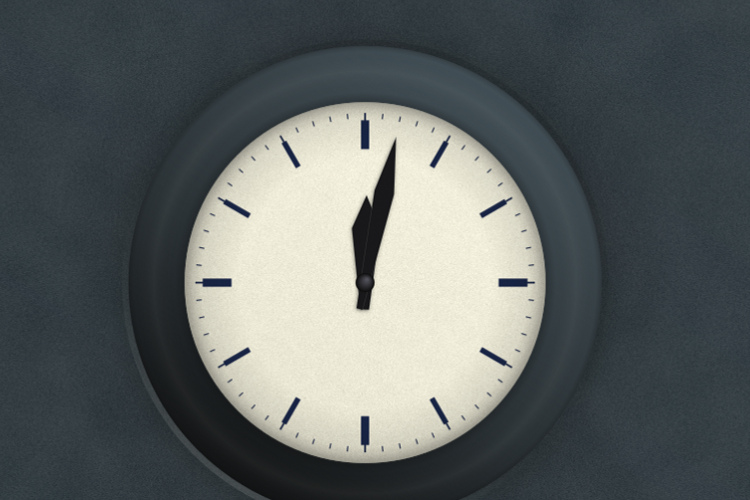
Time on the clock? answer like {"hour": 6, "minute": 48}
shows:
{"hour": 12, "minute": 2}
